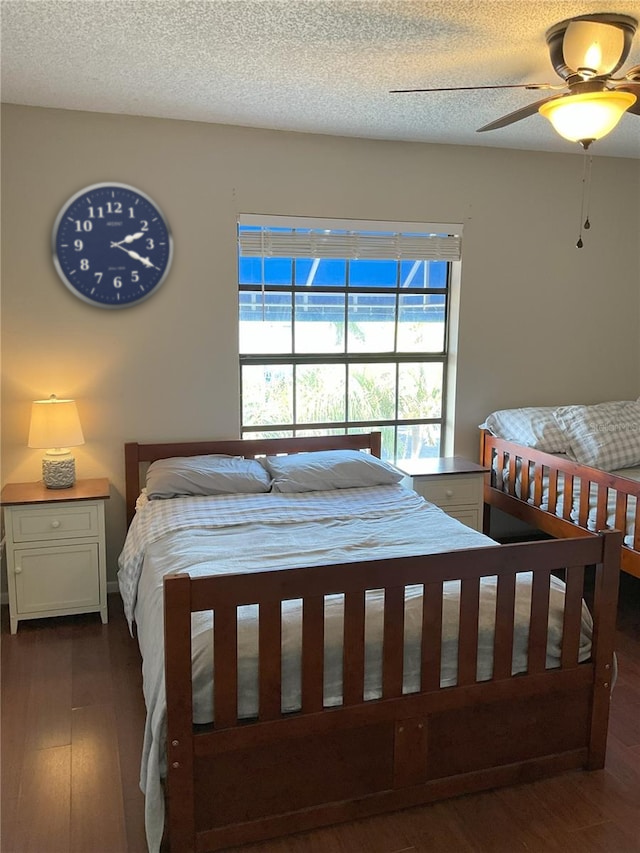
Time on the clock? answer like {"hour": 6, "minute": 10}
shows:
{"hour": 2, "minute": 20}
